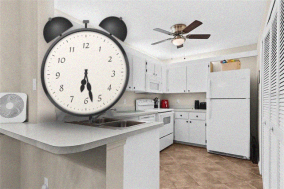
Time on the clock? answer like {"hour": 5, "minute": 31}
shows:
{"hour": 6, "minute": 28}
